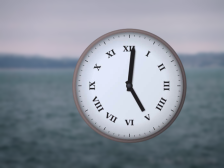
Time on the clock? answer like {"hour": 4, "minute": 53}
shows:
{"hour": 5, "minute": 1}
